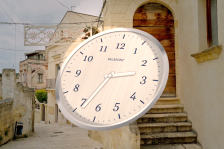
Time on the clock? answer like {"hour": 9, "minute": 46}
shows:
{"hour": 2, "minute": 34}
